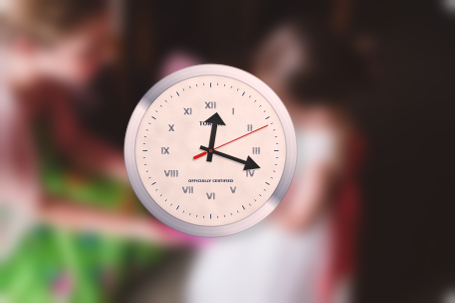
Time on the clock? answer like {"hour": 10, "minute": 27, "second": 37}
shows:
{"hour": 12, "minute": 18, "second": 11}
